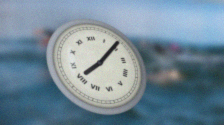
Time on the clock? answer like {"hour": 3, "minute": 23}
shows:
{"hour": 8, "minute": 9}
